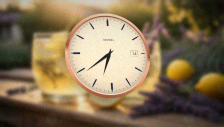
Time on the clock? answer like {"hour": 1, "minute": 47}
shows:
{"hour": 6, "minute": 39}
